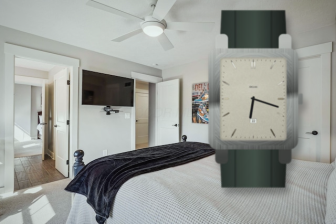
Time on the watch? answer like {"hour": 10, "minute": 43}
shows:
{"hour": 6, "minute": 18}
